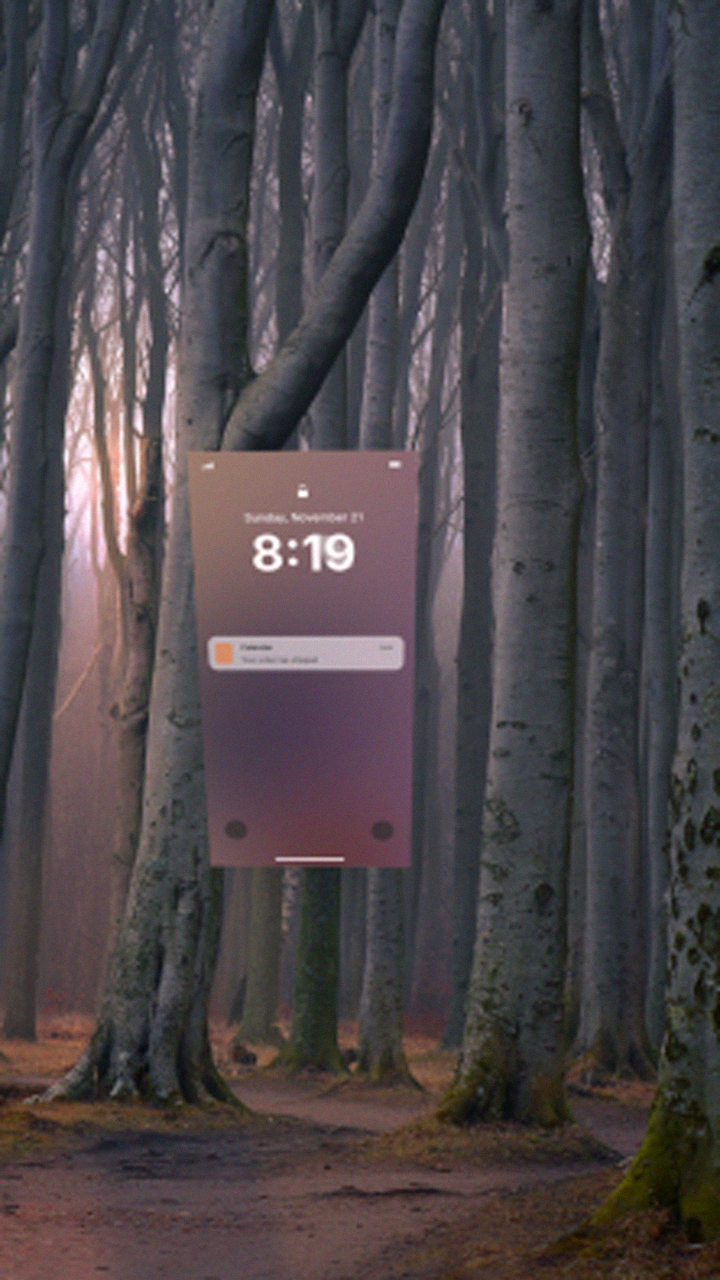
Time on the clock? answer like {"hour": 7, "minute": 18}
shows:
{"hour": 8, "minute": 19}
